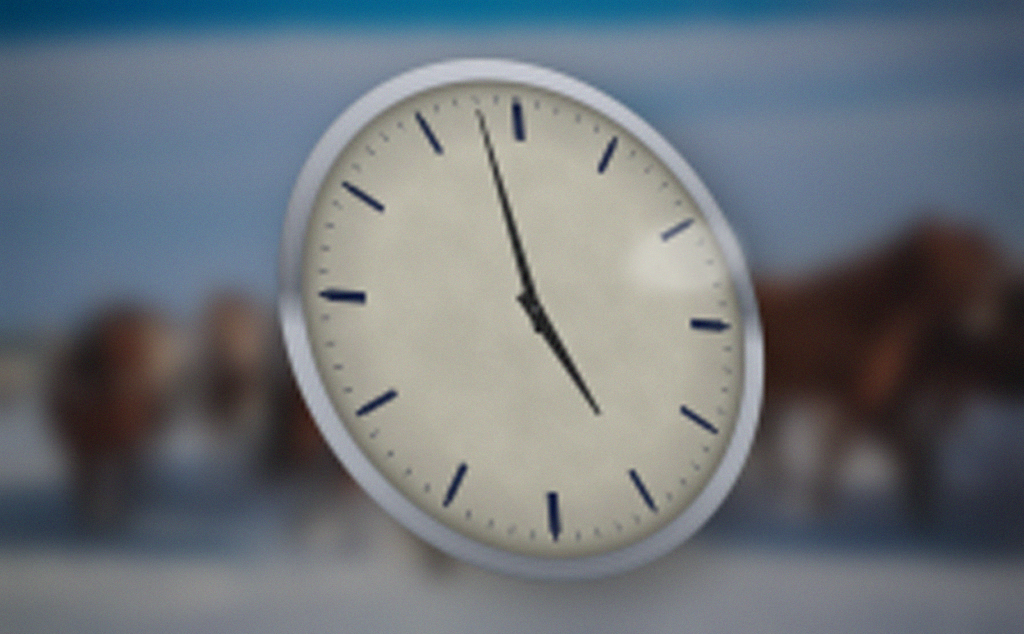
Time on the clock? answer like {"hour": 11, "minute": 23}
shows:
{"hour": 4, "minute": 58}
